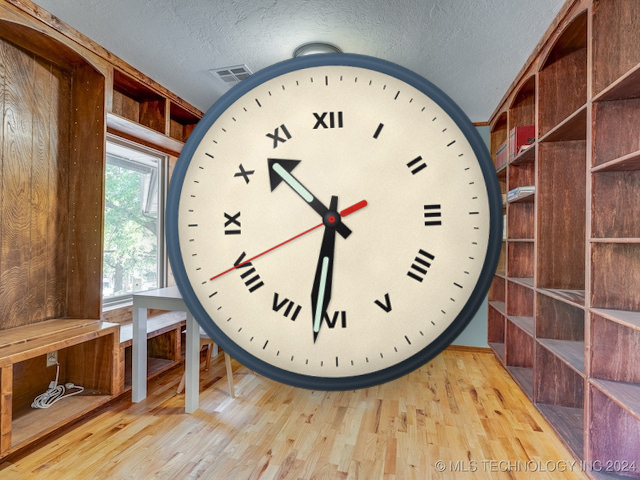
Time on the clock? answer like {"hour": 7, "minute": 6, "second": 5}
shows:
{"hour": 10, "minute": 31, "second": 41}
